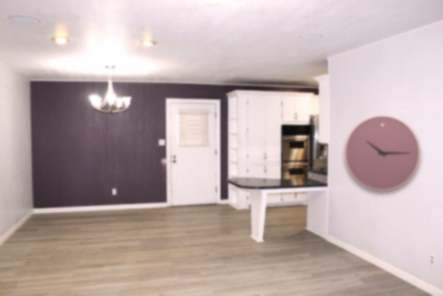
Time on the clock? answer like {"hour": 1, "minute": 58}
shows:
{"hour": 10, "minute": 15}
